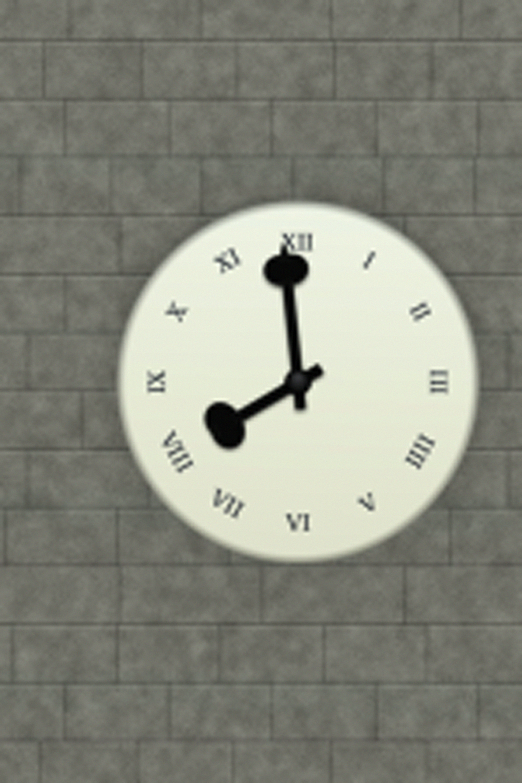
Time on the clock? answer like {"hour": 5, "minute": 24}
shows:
{"hour": 7, "minute": 59}
